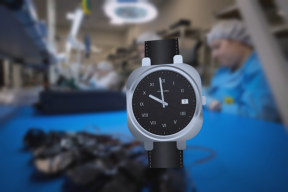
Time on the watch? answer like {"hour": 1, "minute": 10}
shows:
{"hour": 9, "minute": 59}
